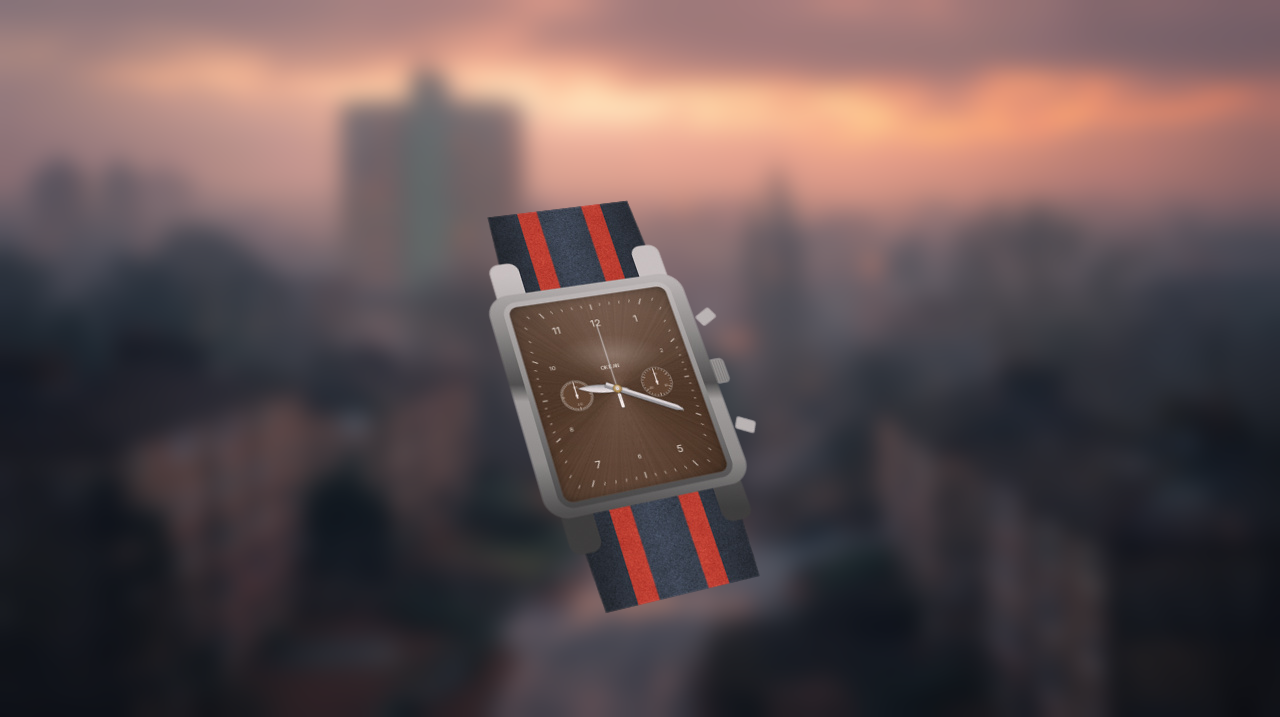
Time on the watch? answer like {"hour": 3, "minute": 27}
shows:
{"hour": 9, "minute": 20}
